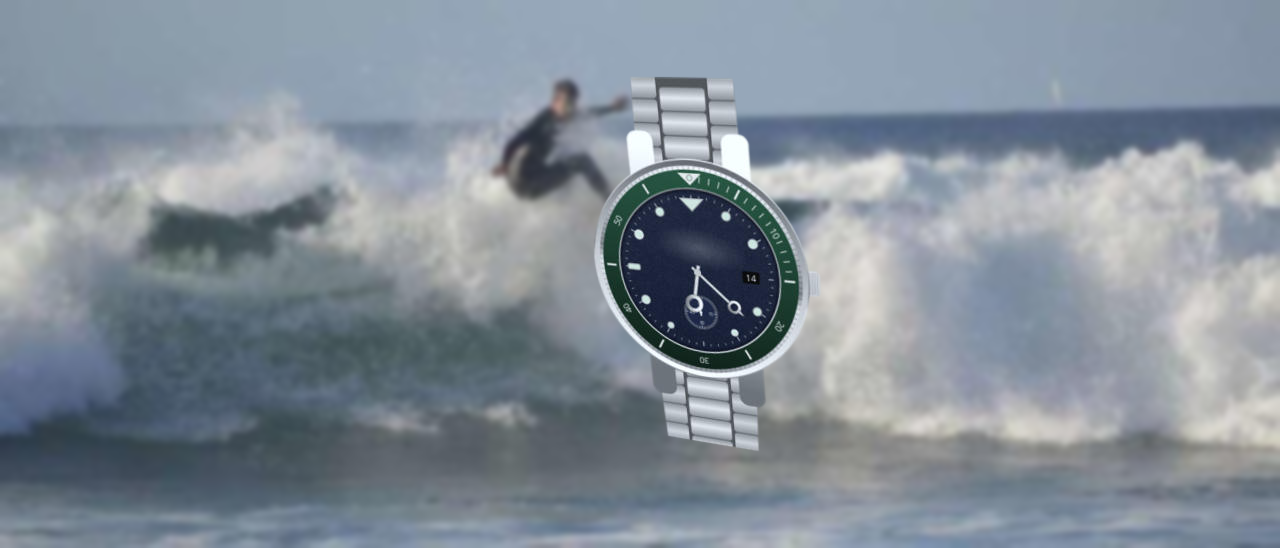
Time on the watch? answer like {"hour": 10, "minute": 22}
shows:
{"hour": 6, "minute": 22}
